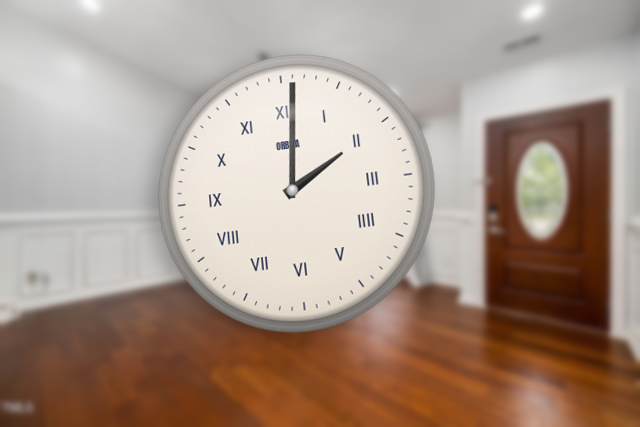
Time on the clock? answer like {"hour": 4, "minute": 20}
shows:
{"hour": 2, "minute": 1}
